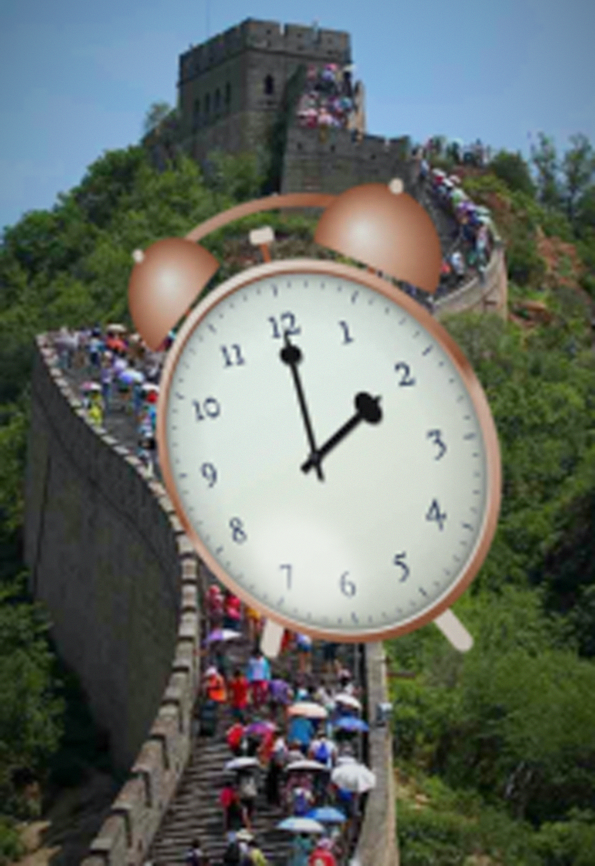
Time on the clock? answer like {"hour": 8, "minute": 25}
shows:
{"hour": 2, "minute": 0}
